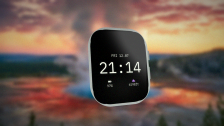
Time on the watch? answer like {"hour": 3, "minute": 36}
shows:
{"hour": 21, "minute": 14}
